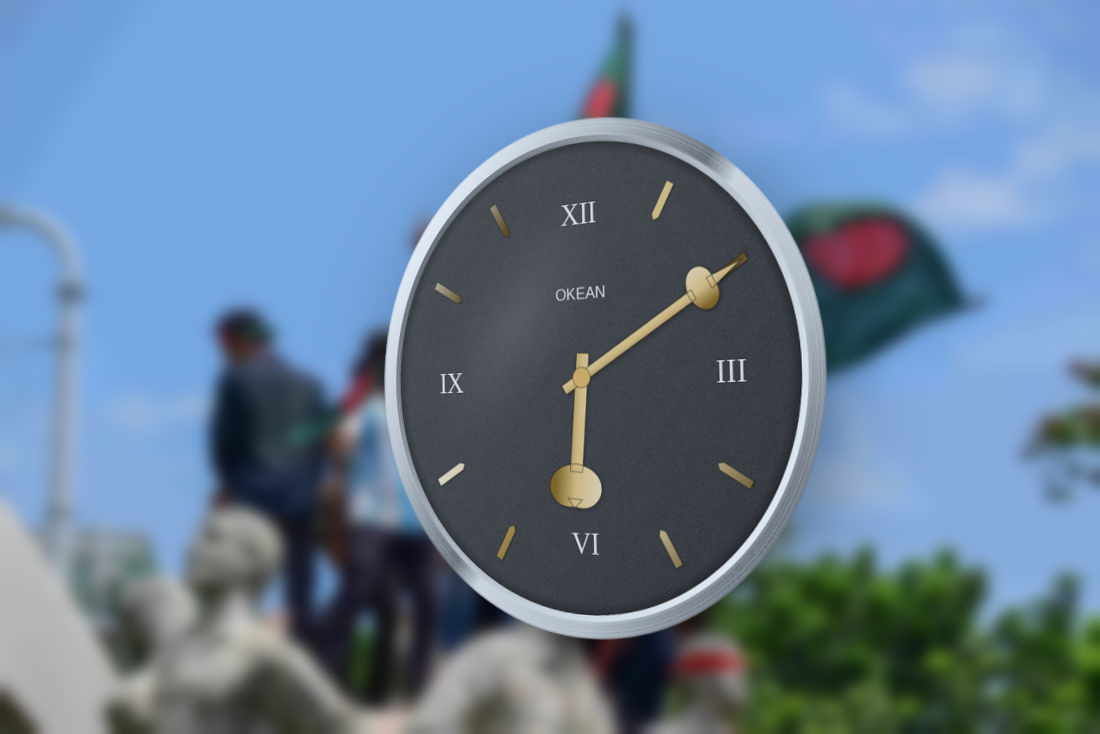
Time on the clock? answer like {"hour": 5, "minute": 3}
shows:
{"hour": 6, "minute": 10}
